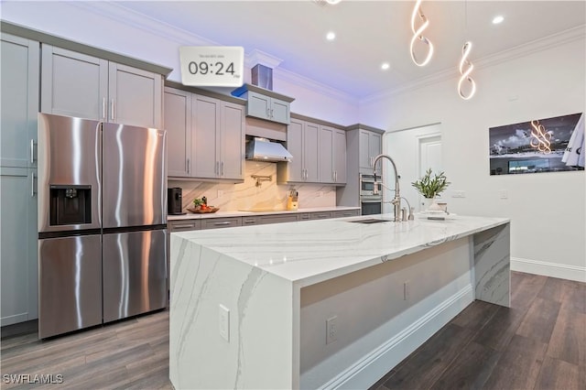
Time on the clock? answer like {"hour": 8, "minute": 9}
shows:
{"hour": 9, "minute": 24}
